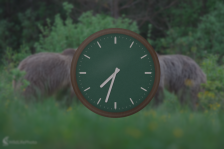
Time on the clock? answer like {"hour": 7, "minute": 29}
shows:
{"hour": 7, "minute": 33}
